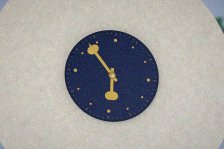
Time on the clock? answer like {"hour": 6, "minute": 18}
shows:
{"hour": 5, "minute": 53}
